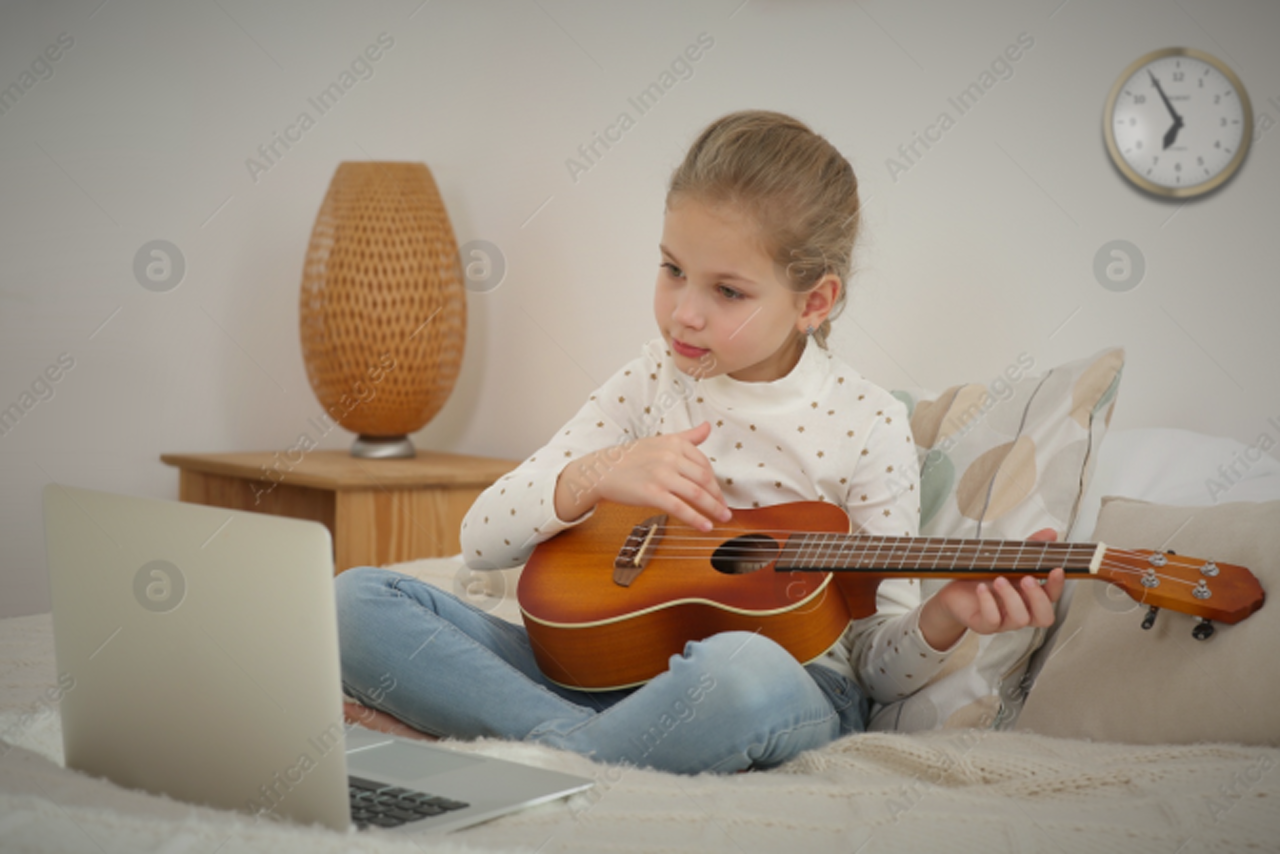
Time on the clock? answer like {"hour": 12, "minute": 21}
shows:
{"hour": 6, "minute": 55}
